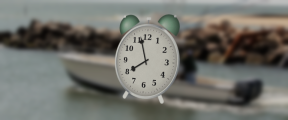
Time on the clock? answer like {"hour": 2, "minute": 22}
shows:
{"hour": 7, "minute": 57}
